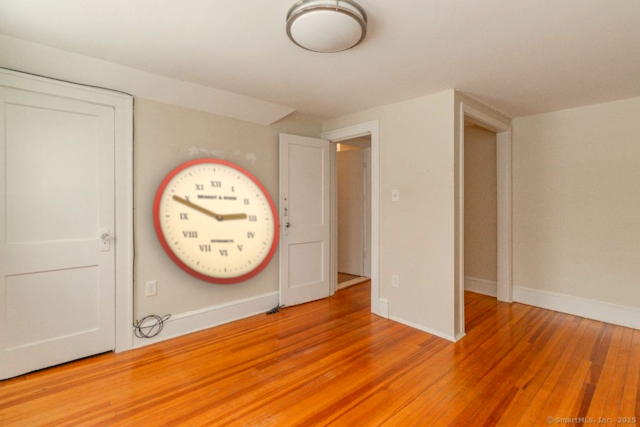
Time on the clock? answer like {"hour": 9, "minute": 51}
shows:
{"hour": 2, "minute": 49}
